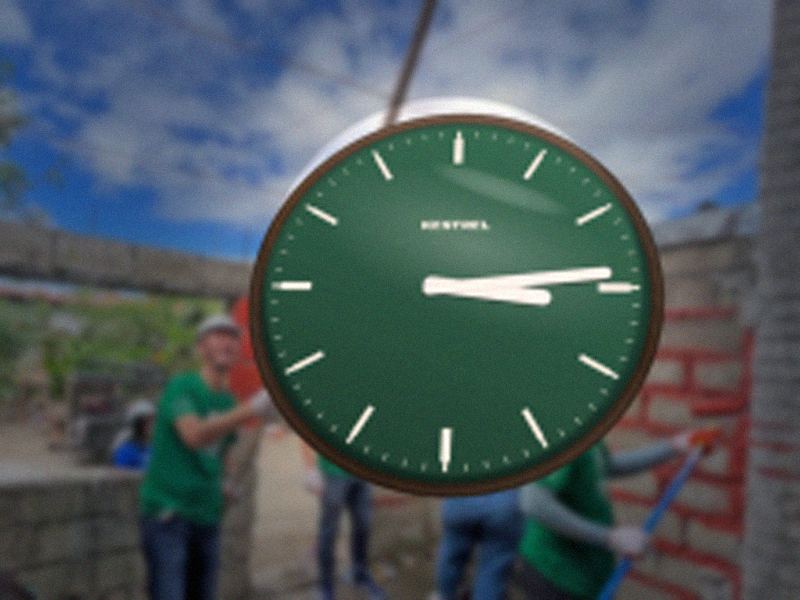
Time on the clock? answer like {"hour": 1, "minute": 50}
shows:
{"hour": 3, "minute": 14}
